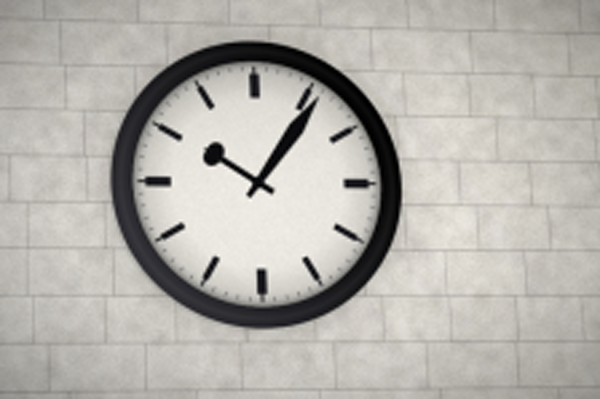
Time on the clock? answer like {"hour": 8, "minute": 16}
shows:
{"hour": 10, "minute": 6}
